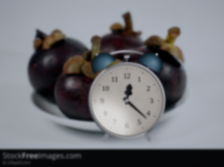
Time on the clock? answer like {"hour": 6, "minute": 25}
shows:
{"hour": 12, "minute": 22}
